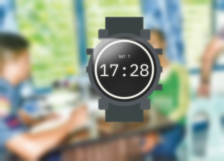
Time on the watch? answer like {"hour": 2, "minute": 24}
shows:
{"hour": 17, "minute": 28}
